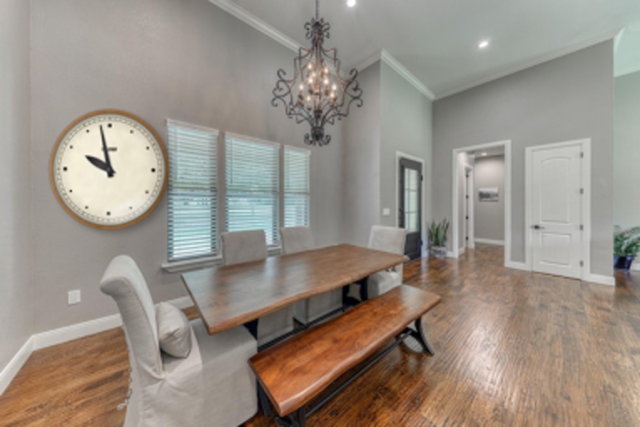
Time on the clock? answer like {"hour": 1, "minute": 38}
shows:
{"hour": 9, "minute": 58}
